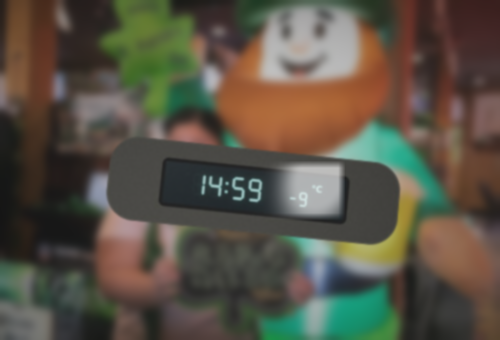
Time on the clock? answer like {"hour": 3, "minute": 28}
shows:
{"hour": 14, "minute": 59}
